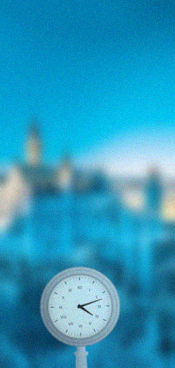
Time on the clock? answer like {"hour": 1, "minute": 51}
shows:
{"hour": 4, "minute": 12}
